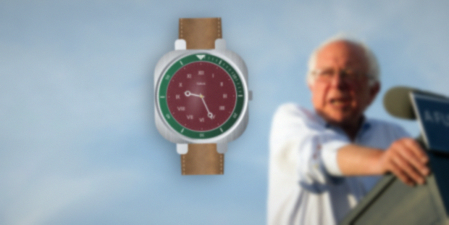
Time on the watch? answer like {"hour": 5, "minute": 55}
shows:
{"hour": 9, "minute": 26}
